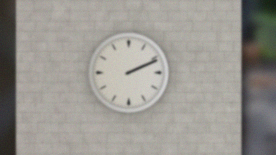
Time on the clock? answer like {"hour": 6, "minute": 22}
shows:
{"hour": 2, "minute": 11}
